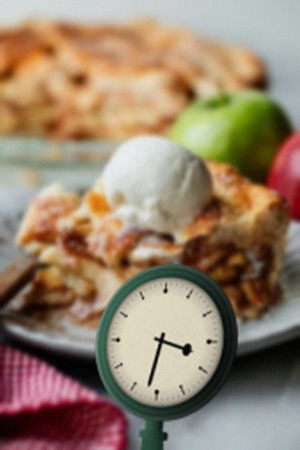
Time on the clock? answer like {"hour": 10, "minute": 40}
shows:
{"hour": 3, "minute": 32}
